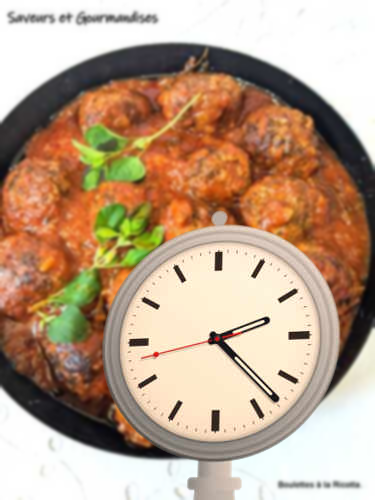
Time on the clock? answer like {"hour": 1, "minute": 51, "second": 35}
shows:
{"hour": 2, "minute": 22, "second": 43}
